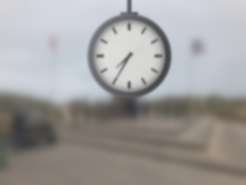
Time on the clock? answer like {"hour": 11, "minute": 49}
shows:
{"hour": 7, "minute": 35}
